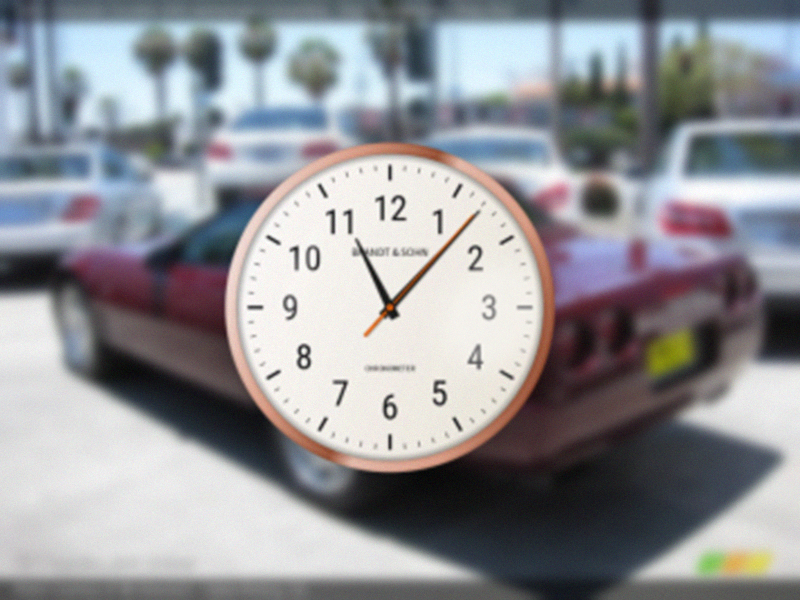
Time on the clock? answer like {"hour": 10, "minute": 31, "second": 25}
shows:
{"hour": 11, "minute": 7, "second": 7}
